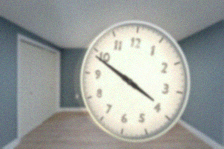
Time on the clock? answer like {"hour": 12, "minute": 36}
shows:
{"hour": 3, "minute": 49}
